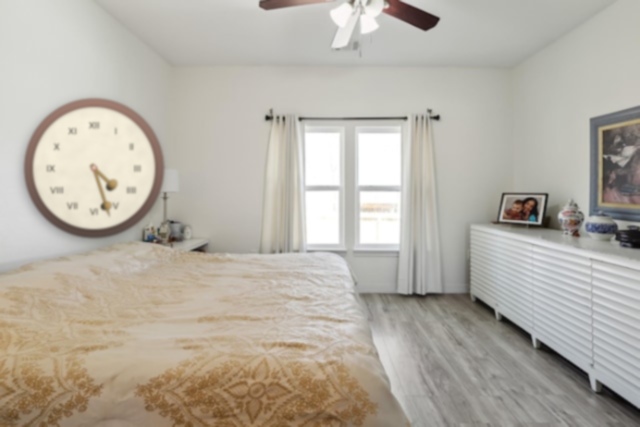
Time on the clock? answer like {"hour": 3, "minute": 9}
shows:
{"hour": 4, "minute": 27}
